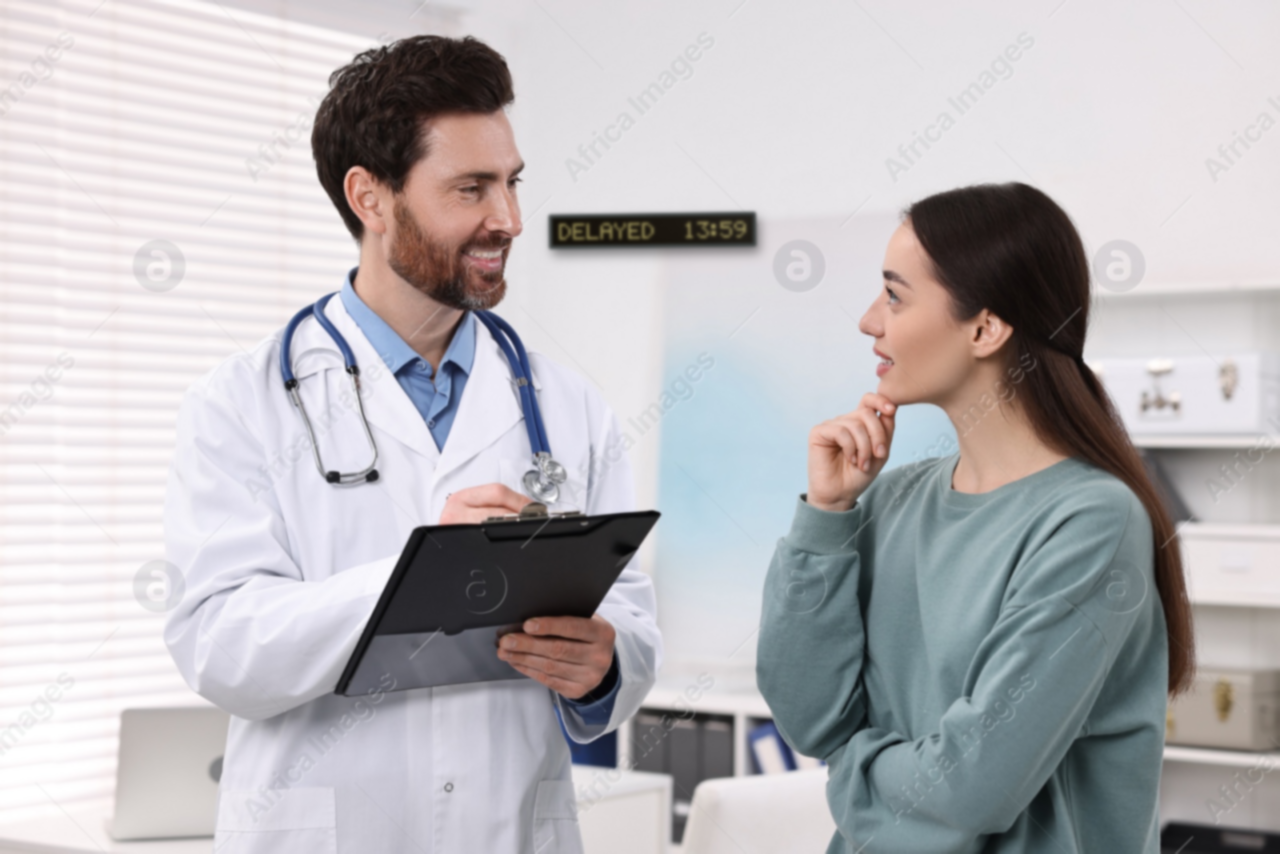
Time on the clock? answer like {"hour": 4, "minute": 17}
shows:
{"hour": 13, "minute": 59}
